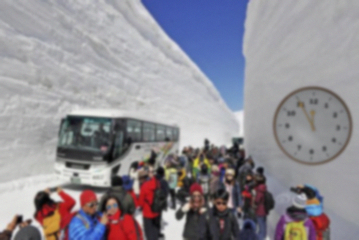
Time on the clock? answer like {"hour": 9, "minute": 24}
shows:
{"hour": 11, "minute": 55}
